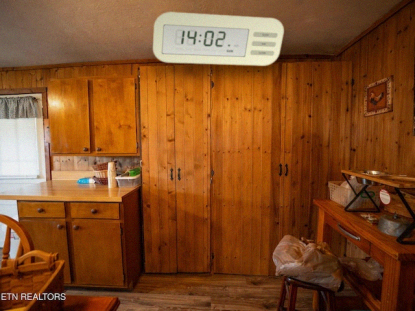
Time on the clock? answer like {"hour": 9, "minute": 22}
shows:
{"hour": 14, "minute": 2}
